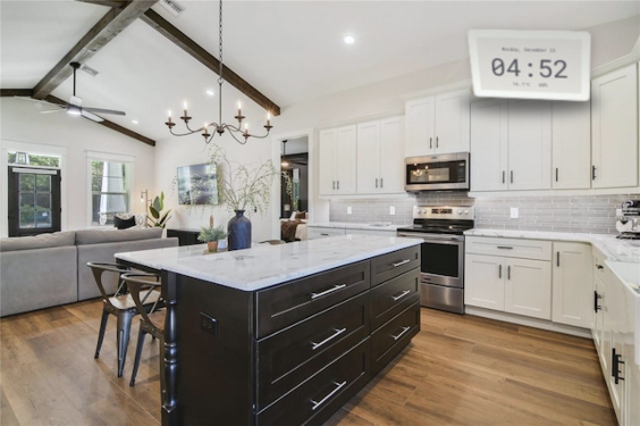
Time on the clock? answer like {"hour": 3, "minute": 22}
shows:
{"hour": 4, "minute": 52}
